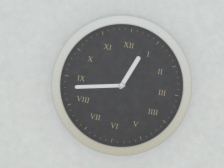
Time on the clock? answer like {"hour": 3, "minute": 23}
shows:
{"hour": 12, "minute": 43}
